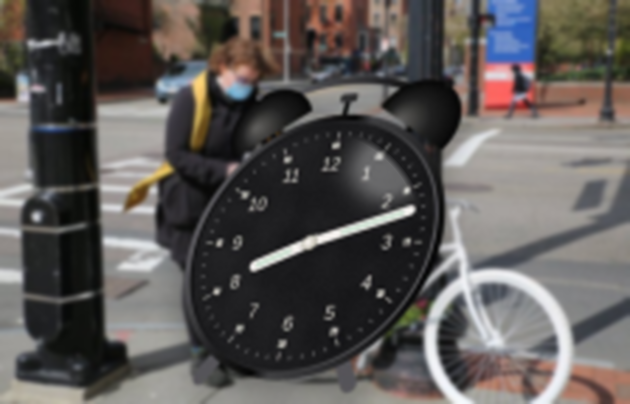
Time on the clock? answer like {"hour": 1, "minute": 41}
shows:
{"hour": 8, "minute": 12}
